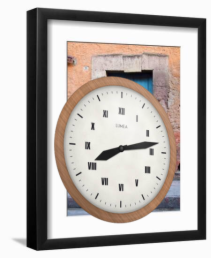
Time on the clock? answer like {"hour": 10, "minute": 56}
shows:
{"hour": 8, "minute": 13}
